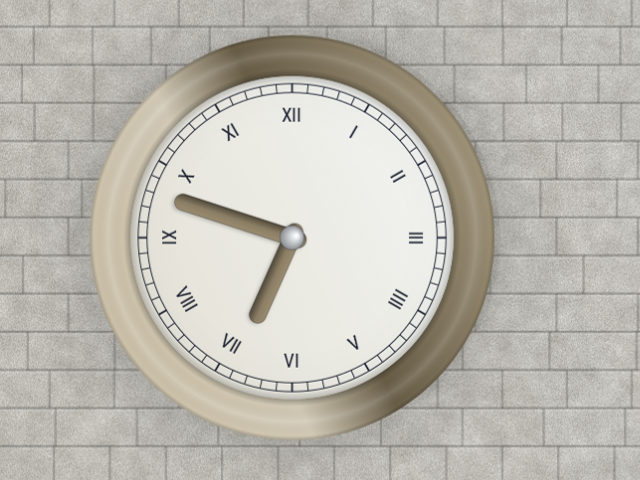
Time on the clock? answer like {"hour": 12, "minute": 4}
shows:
{"hour": 6, "minute": 48}
